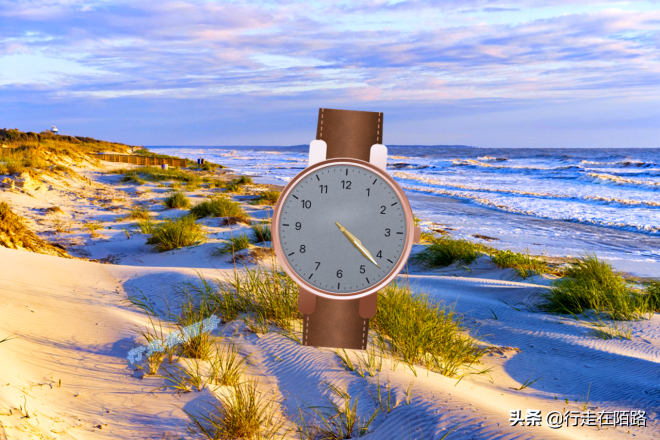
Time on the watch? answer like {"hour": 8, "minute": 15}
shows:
{"hour": 4, "minute": 22}
